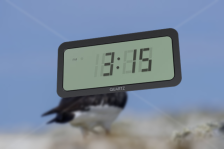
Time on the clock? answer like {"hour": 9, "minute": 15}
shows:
{"hour": 3, "minute": 15}
